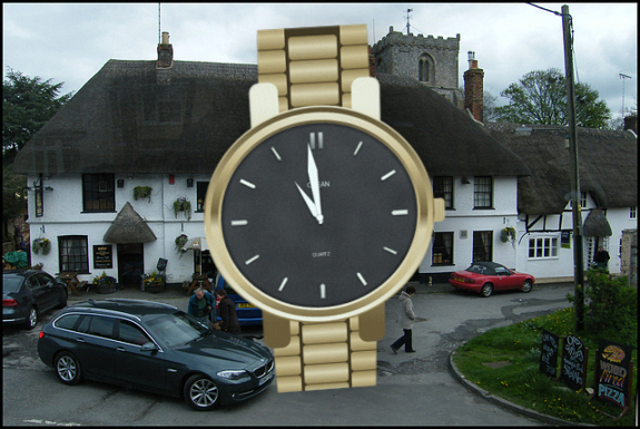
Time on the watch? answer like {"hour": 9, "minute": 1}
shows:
{"hour": 10, "minute": 59}
